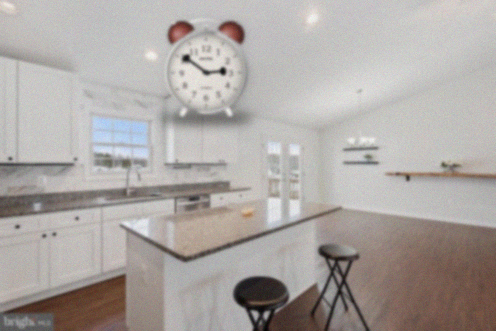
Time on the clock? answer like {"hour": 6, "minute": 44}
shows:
{"hour": 2, "minute": 51}
